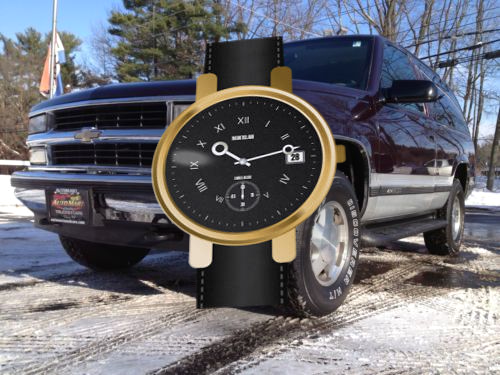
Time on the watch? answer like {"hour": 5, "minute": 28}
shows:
{"hour": 10, "minute": 13}
